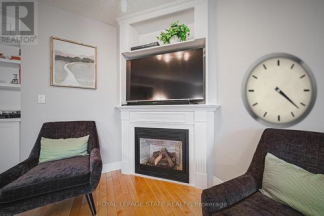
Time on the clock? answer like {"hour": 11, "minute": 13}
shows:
{"hour": 4, "minute": 22}
